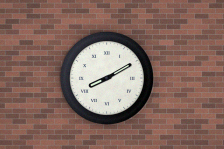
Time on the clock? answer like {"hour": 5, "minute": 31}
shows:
{"hour": 8, "minute": 10}
